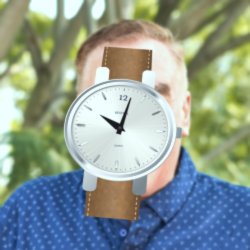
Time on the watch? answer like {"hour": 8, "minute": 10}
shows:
{"hour": 10, "minute": 2}
